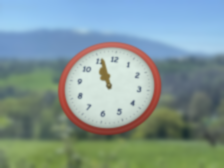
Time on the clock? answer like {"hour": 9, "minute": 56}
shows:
{"hour": 10, "minute": 56}
